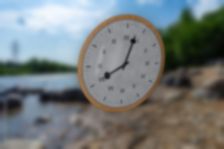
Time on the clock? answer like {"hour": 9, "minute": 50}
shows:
{"hour": 8, "minute": 3}
